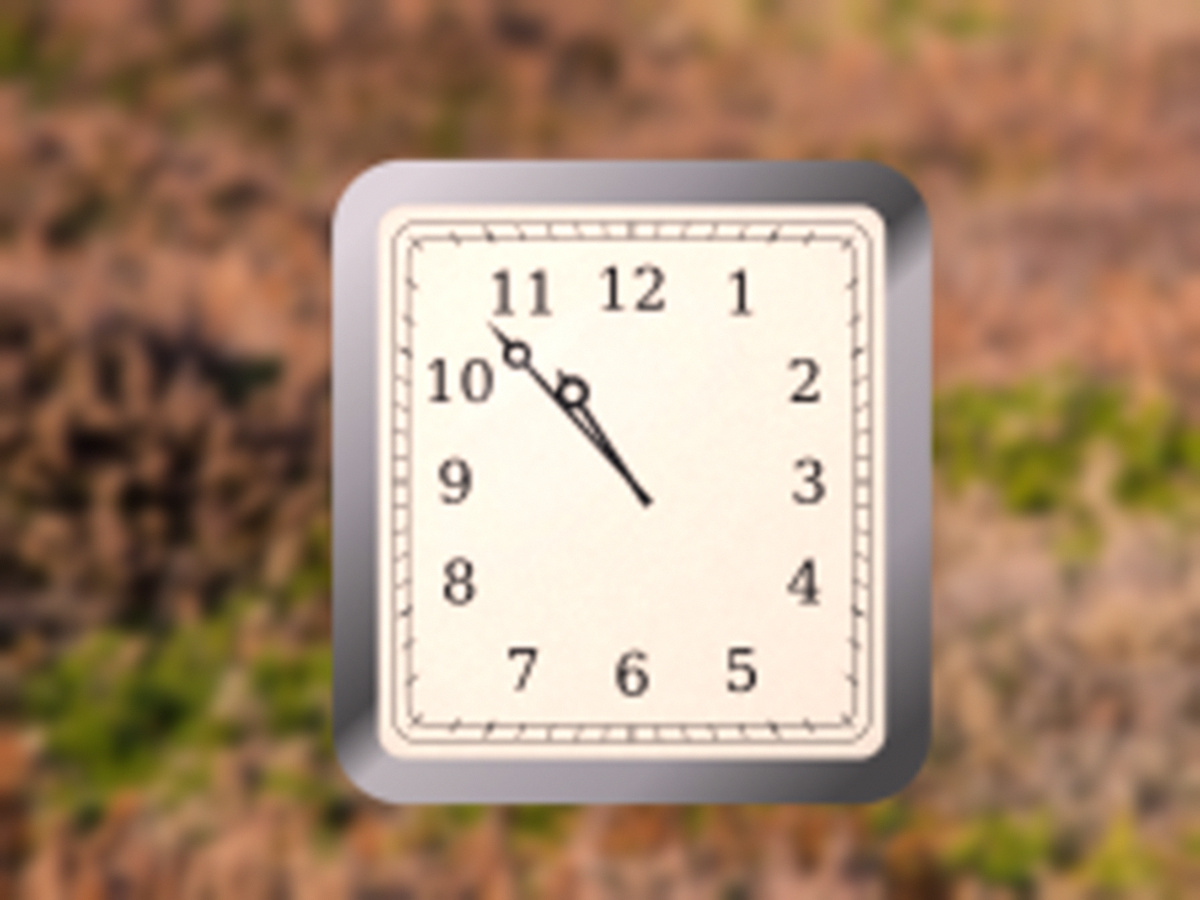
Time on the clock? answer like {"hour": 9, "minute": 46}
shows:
{"hour": 10, "minute": 53}
